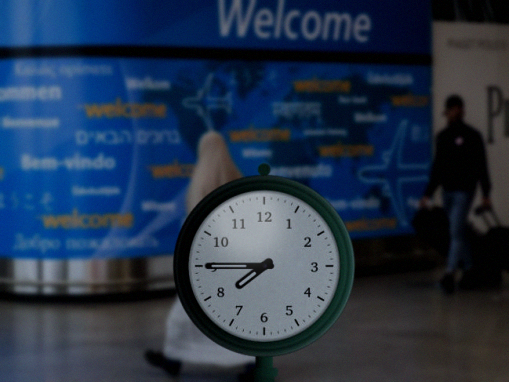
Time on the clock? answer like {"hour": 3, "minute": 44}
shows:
{"hour": 7, "minute": 45}
